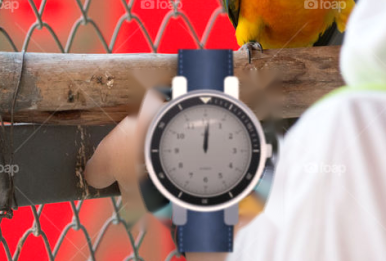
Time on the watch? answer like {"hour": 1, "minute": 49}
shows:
{"hour": 12, "minute": 1}
